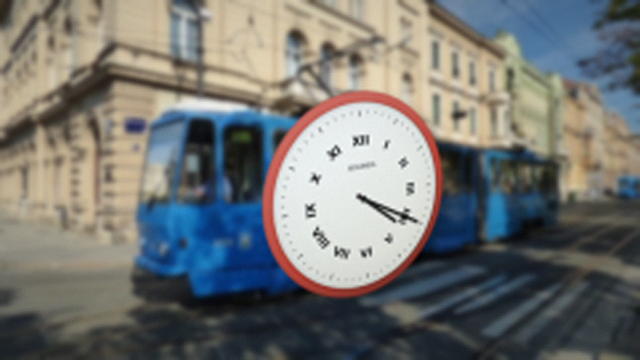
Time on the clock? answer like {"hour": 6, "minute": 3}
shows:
{"hour": 4, "minute": 20}
